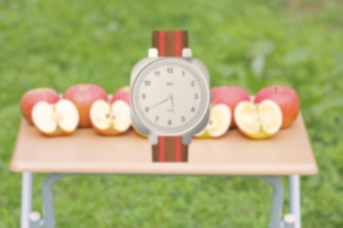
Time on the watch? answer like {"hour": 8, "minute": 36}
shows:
{"hour": 5, "minute": 40}
